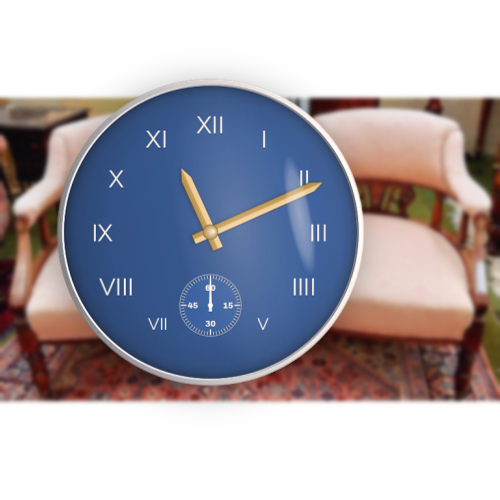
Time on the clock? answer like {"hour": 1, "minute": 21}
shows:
{"hour": 11, "minute": 11}
